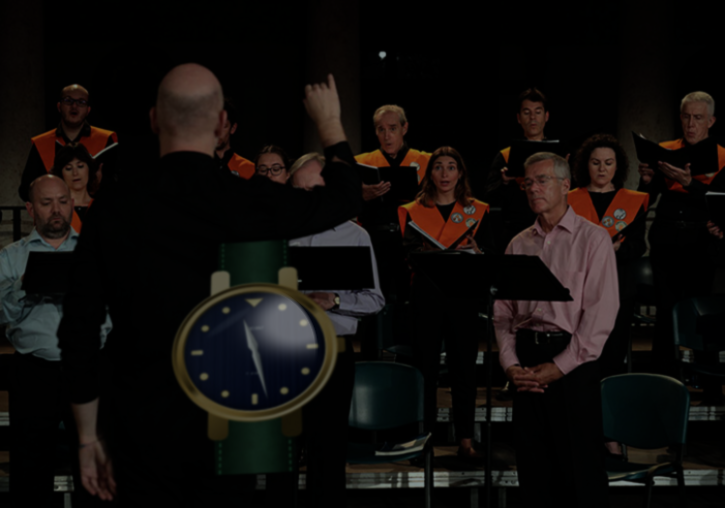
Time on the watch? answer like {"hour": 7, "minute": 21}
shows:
{"hour": 11, "minute": 28}
